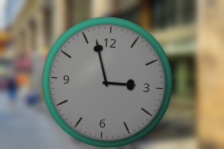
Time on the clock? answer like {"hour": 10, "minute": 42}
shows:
{"hour": 2, "minute": 57}
